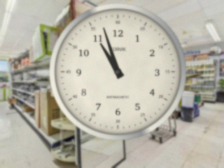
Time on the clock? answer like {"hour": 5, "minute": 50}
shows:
{"hour": 10, "minute": 57}
